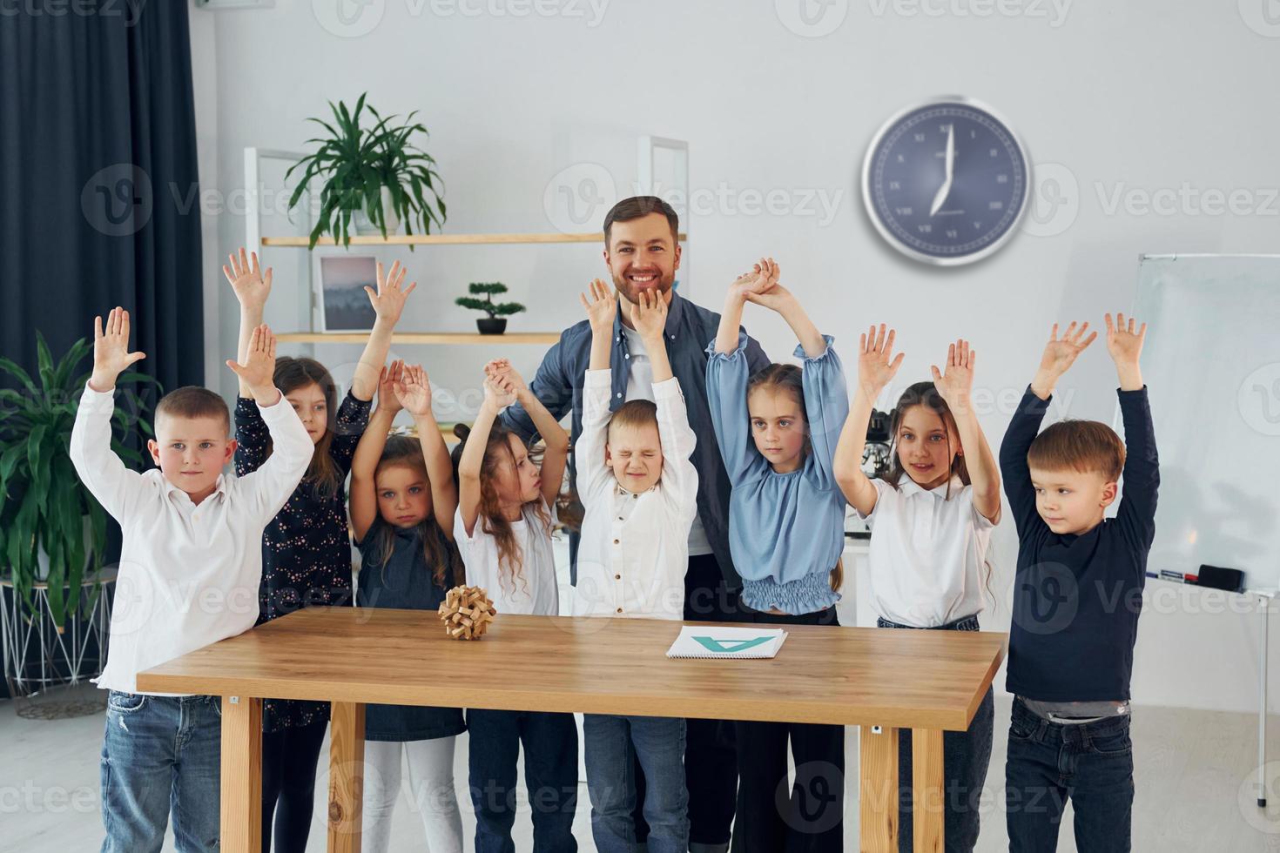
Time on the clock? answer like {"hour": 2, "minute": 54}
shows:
{"hour": 7, "minute": 1}
